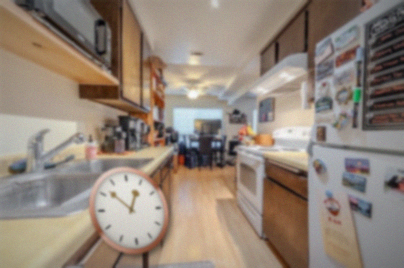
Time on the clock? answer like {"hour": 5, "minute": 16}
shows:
{"hour": 12, "minute": 52}
